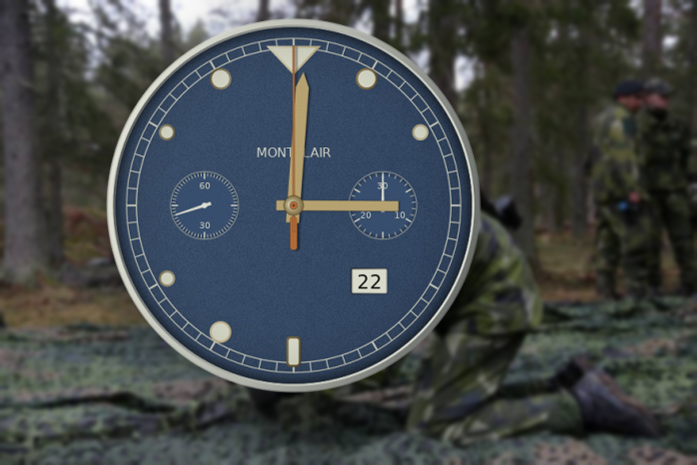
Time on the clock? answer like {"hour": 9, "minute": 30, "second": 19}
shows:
{"hour": 3, "minute": 0, "second": 42}
